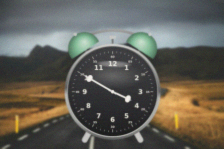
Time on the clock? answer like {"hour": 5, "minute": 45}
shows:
{"hour": 3, "minute": 50}
